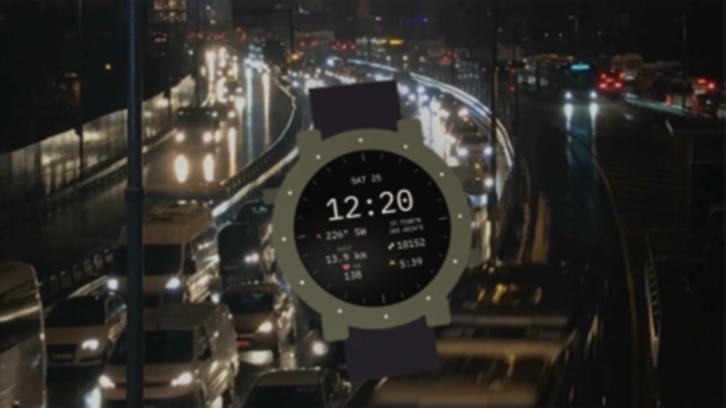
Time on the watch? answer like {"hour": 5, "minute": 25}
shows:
{"hour": 12, "minute": 20}
